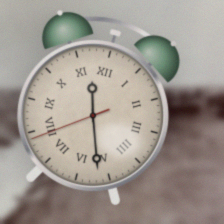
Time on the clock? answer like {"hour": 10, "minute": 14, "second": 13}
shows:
{"hour": 11, "minute": 26, "second": 39}
